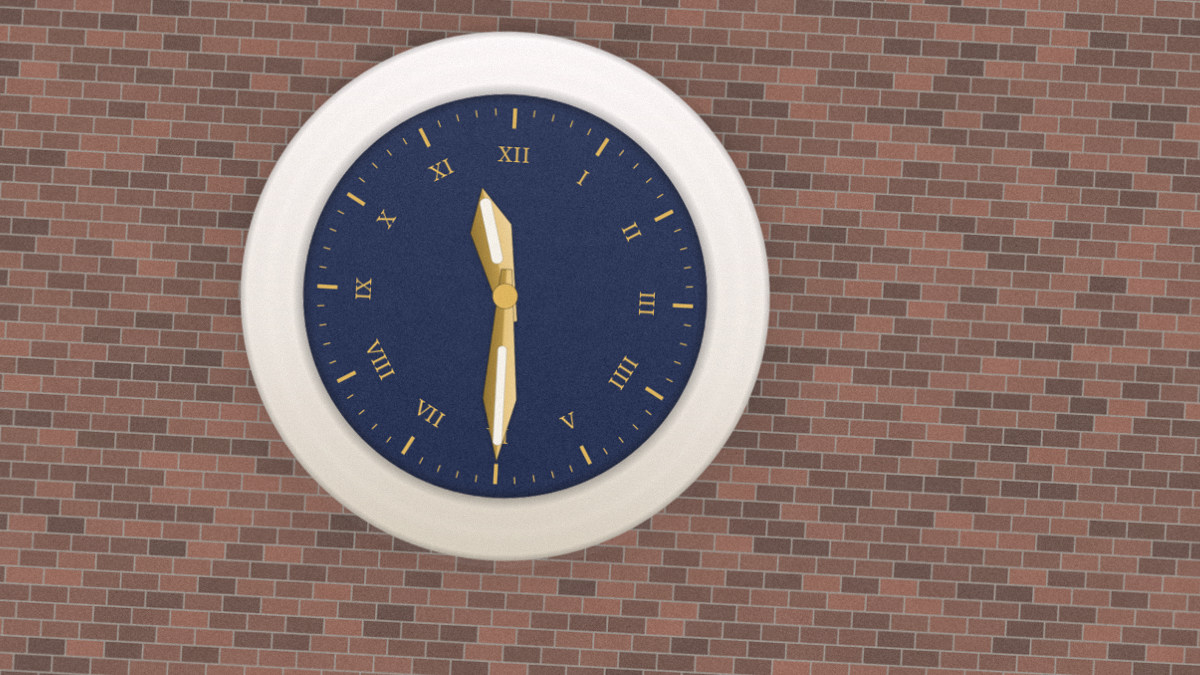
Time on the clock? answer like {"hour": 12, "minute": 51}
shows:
{"hour": 11, "minute": 30}
